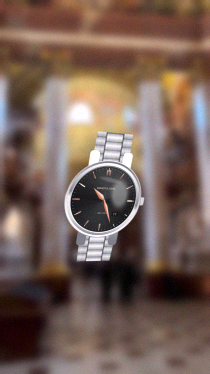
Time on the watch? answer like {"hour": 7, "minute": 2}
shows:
{"hour": 10, "minute": 26}
